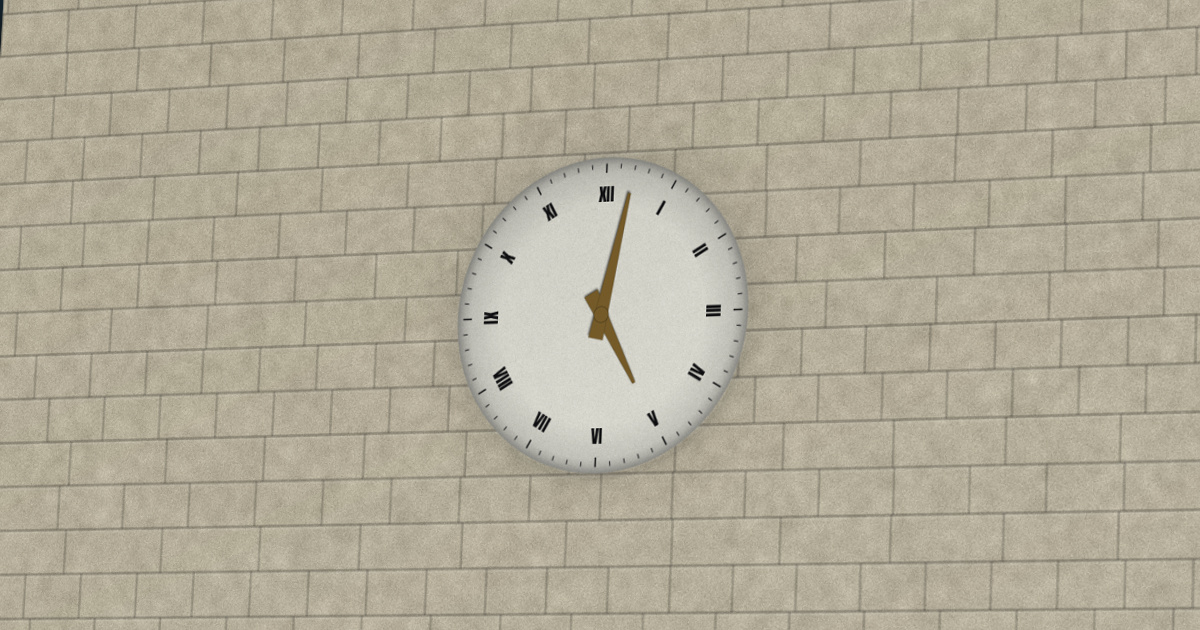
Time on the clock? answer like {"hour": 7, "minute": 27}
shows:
{"hour": 5, "minute": 2}
